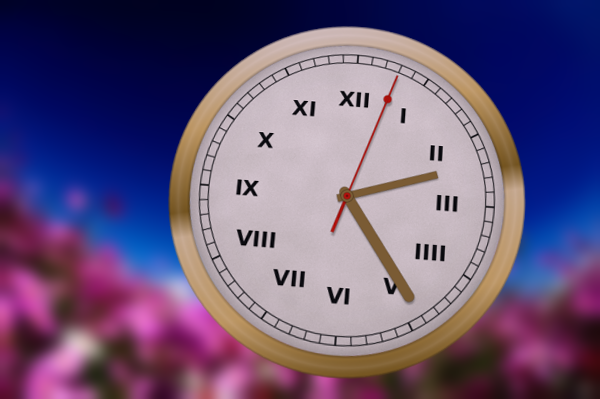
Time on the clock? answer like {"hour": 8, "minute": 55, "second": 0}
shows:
{"hour": 2, "minute": 24, "second": 3}
